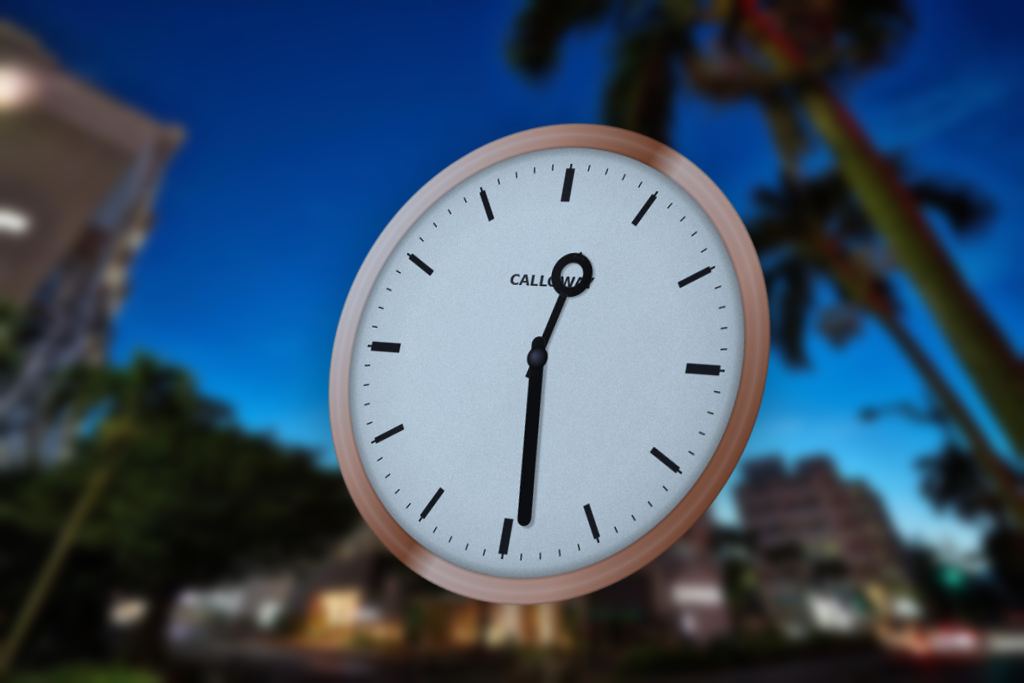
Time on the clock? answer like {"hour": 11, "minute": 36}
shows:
{"hour": 12, "minute": 29}
